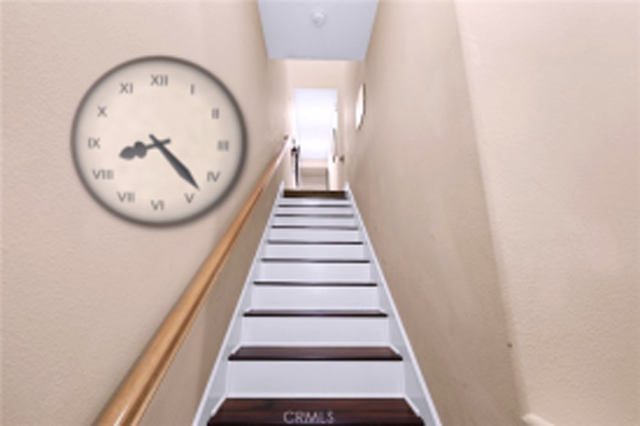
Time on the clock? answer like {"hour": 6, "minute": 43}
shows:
{"hour": 8, "minute": 23}
